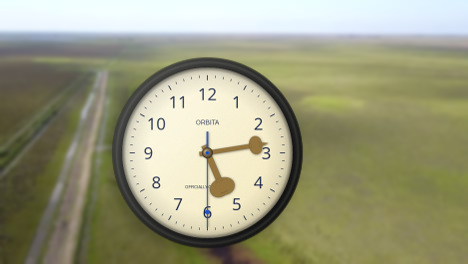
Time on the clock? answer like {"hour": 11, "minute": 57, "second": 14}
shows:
{"hour": 5, "minute": 13, "second": 30}
